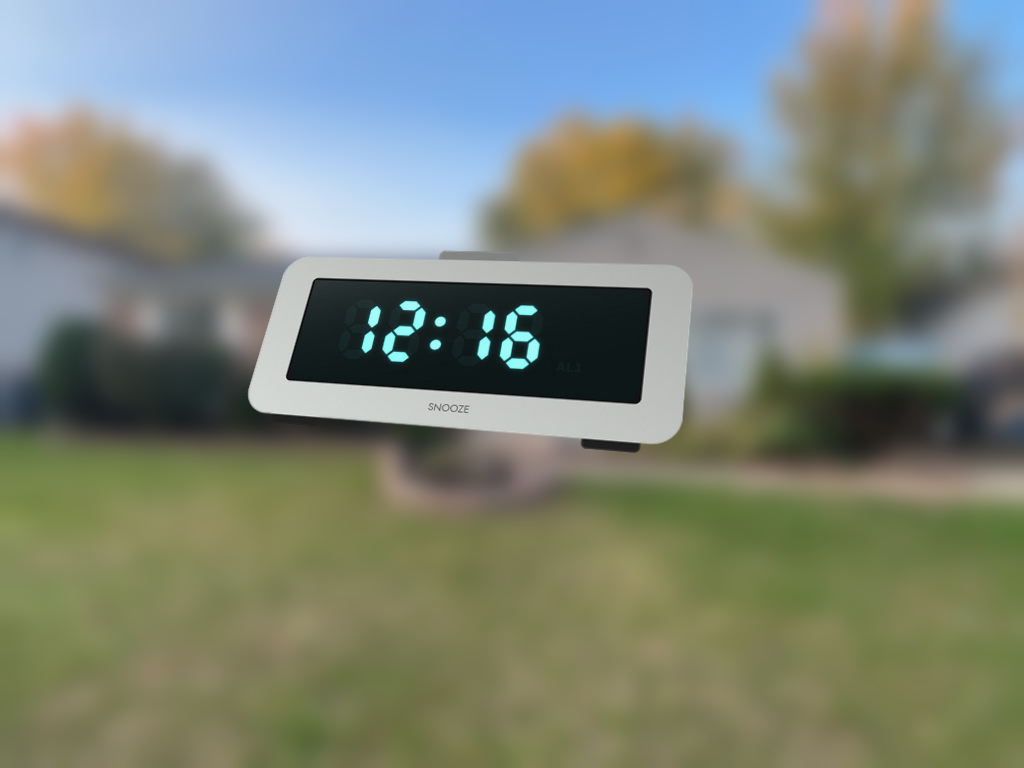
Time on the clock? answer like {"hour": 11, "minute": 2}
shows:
{"hour": 12, "minute": 16}
